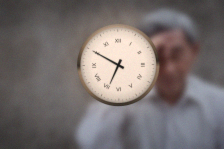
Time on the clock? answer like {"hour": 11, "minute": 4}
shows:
{"hour": 6, "minute": 50}
